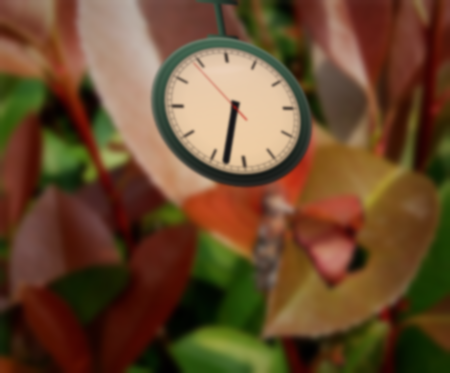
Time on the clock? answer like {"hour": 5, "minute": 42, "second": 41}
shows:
{"hour": 6, "minute": 32, "second": 54}
